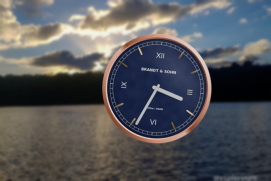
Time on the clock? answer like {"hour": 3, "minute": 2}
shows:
{"hour": 3, "minute": 34}
